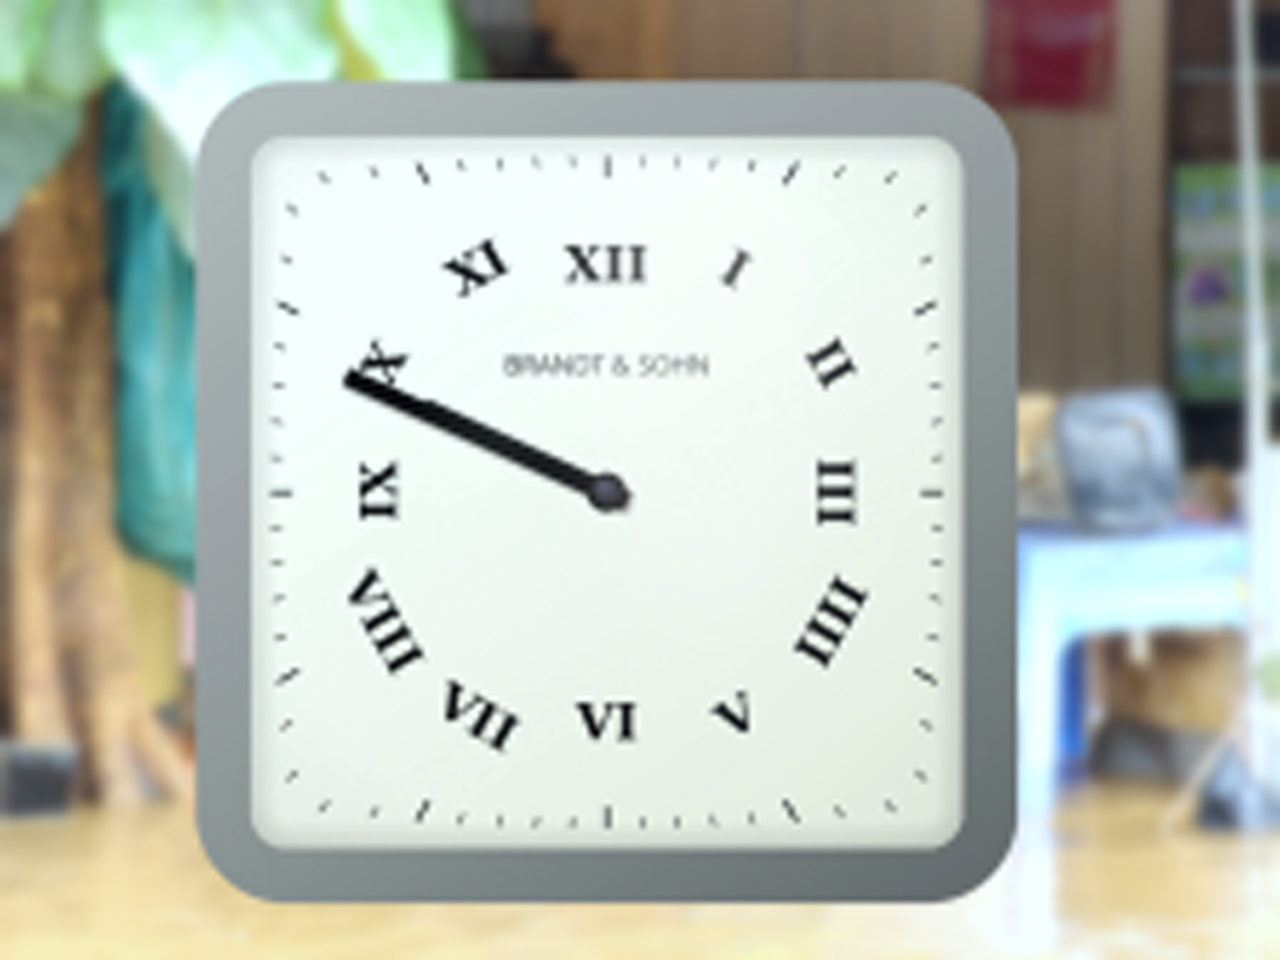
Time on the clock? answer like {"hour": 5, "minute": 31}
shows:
{"hour": 9, "minute": 49}
